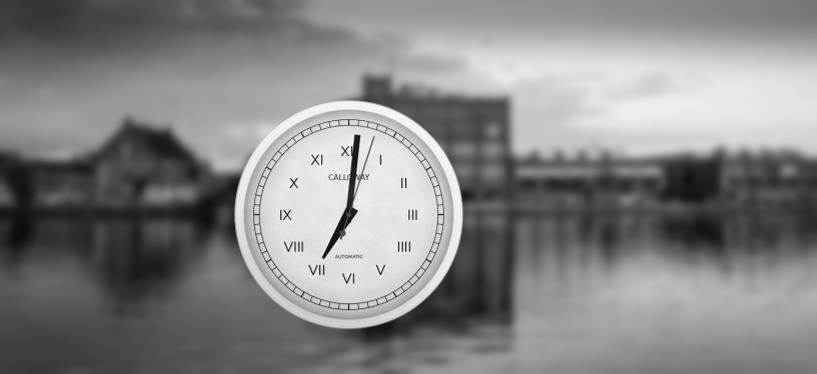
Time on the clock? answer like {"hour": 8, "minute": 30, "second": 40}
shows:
{"hour": 7, "minute": 1, "second": 3}
